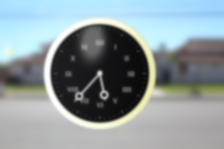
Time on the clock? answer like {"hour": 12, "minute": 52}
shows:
{"hour": 5, "minute": 37}
